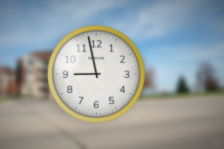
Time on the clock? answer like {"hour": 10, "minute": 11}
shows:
{"hour": 8, "minute": 58}
